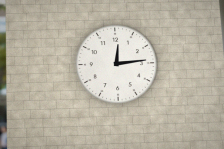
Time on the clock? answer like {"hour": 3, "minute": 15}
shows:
{"hour": 12, "minute": 14}
